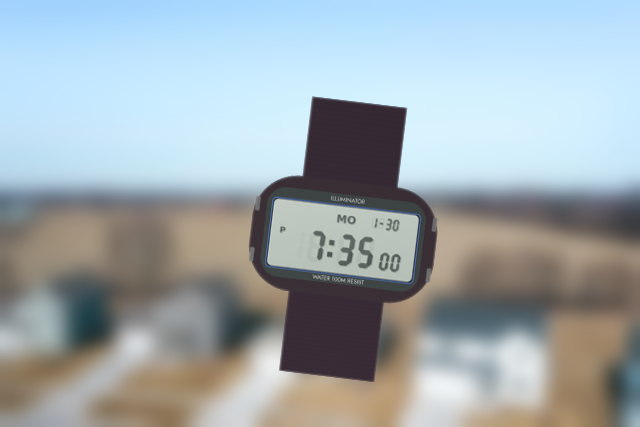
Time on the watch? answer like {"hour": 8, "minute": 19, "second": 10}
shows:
{"hour": 7, "minute": 35, "second": 0}
